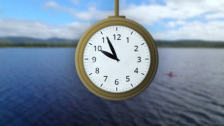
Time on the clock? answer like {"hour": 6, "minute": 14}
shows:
{"hour": 9, "minute": 56}
